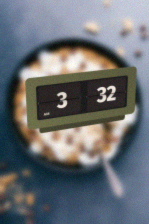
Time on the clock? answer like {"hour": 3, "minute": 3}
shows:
{"hour": 3, "minute": 32}
